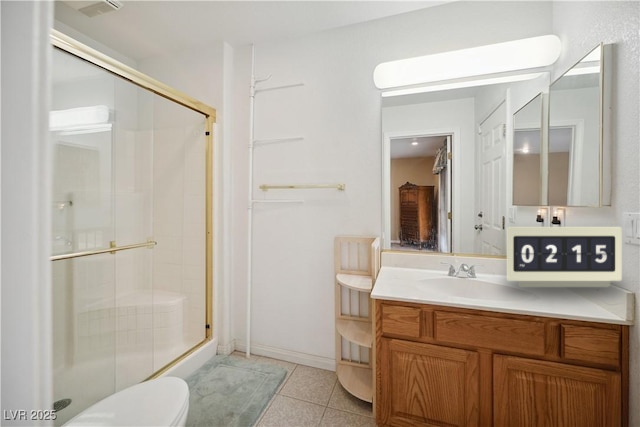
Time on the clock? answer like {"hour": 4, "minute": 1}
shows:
{"hour": 2, "minute": 15}
